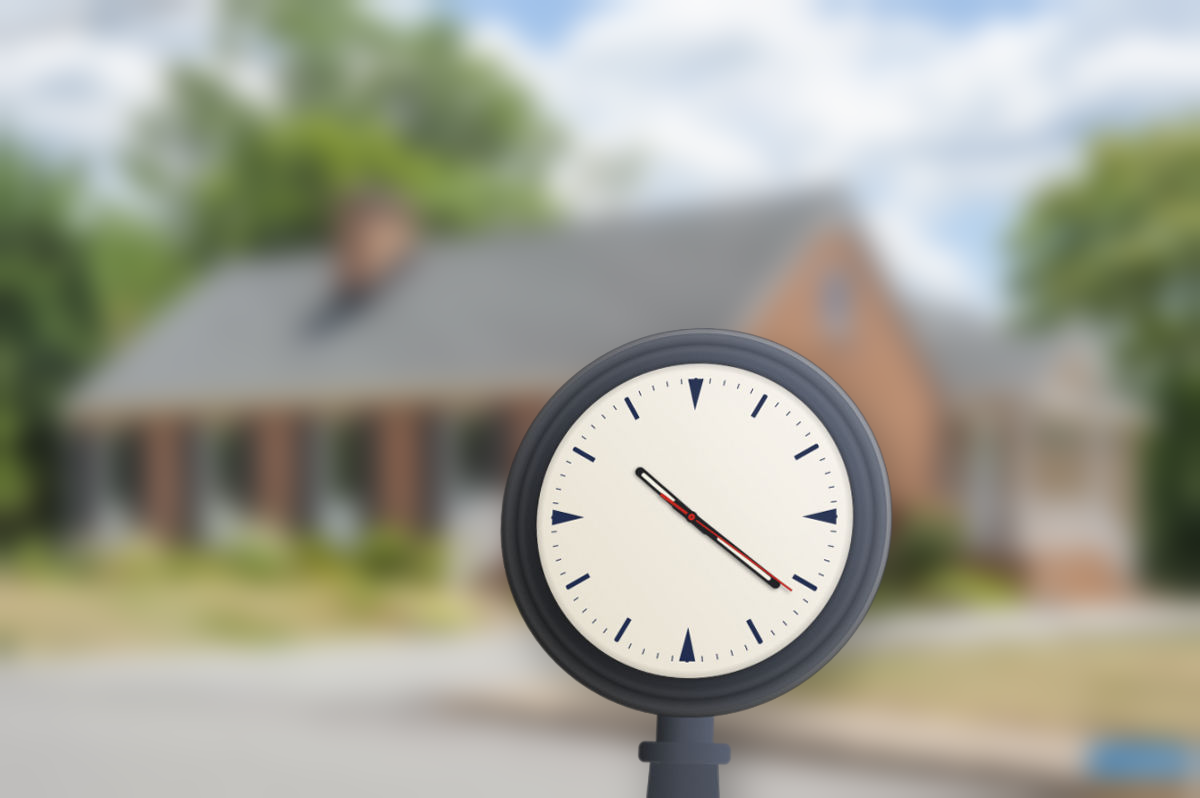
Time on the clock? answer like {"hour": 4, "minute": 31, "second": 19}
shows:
{"hour": 10, "minute": 21, "second": 21}
